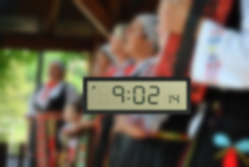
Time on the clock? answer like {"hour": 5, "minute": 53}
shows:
{"hour": 9, "minute": 2}
